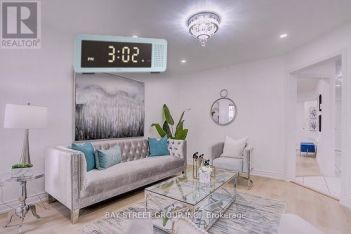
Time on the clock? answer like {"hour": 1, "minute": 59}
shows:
{"hour": 3, "minute": 2}
